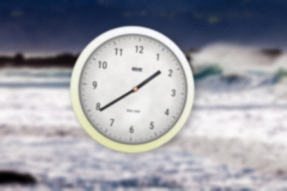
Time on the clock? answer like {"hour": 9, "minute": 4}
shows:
{"hour": 1, "minute": 39}
